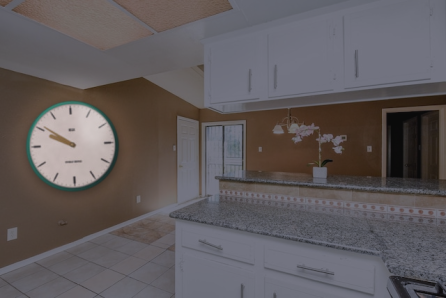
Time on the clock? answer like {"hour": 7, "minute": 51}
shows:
{"hour": 9, "minute": 51}
